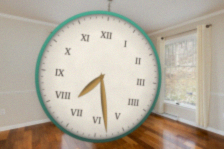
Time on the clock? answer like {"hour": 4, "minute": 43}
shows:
{"hour": 7, "minute": 28}
